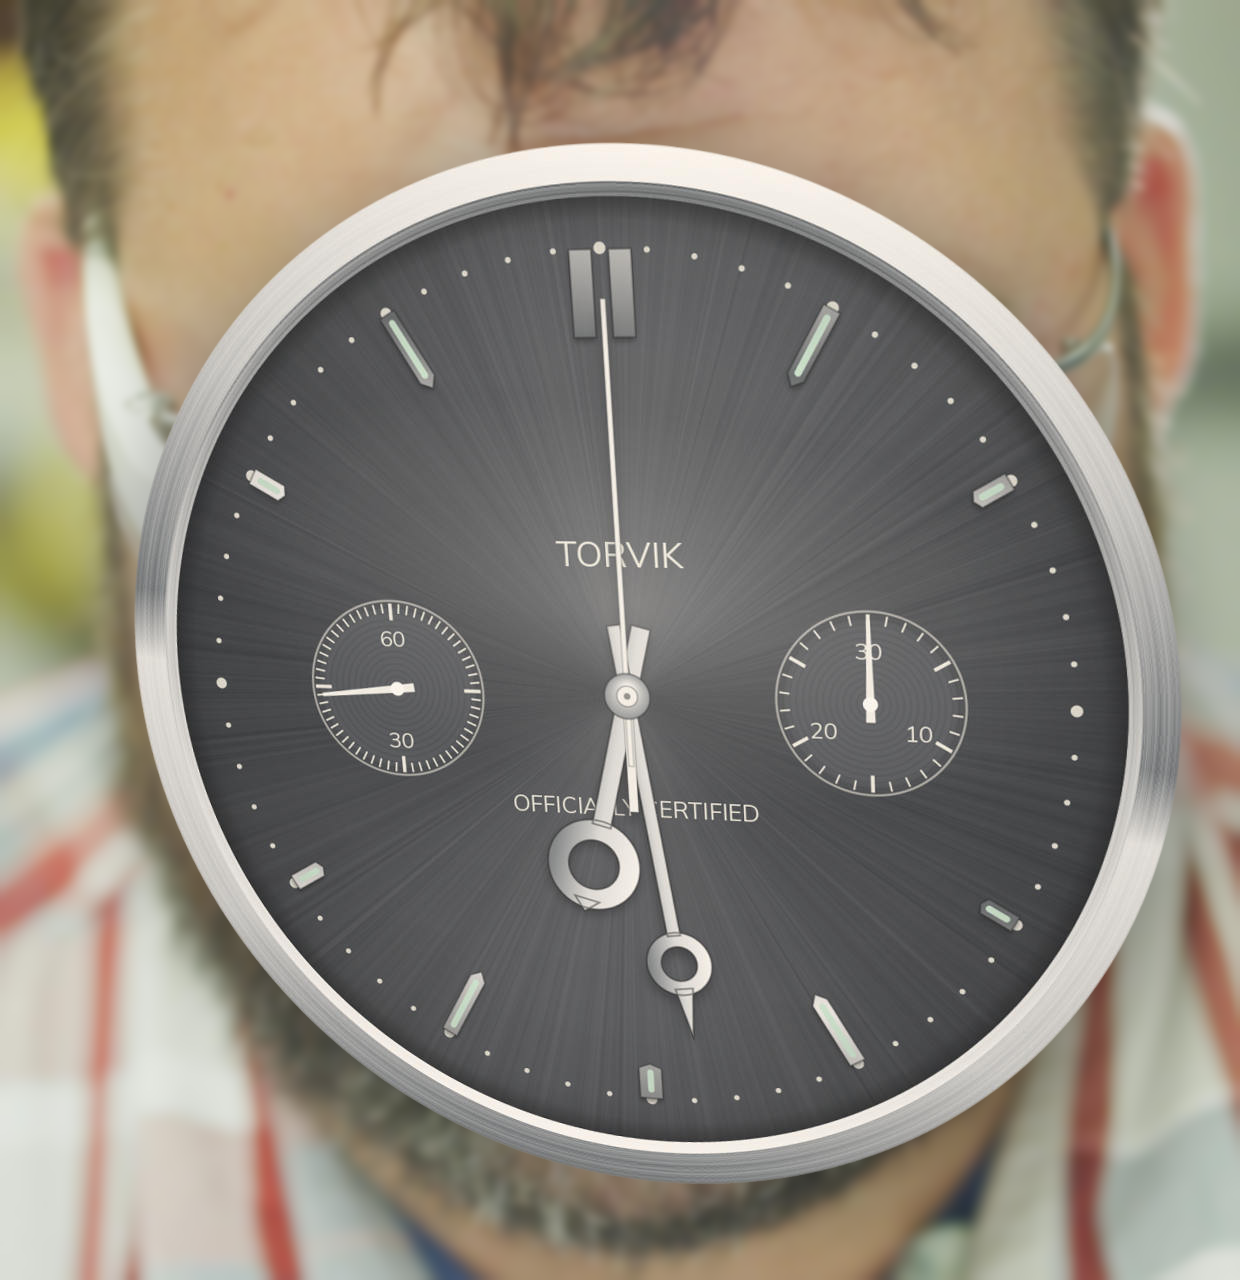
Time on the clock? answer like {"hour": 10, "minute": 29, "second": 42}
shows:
{"hour": 6, "minute": 28, "second": 44}
